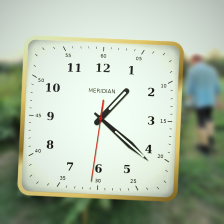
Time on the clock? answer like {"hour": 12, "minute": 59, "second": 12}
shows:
{"hour": 1, "minute": 21, "second": 31}
